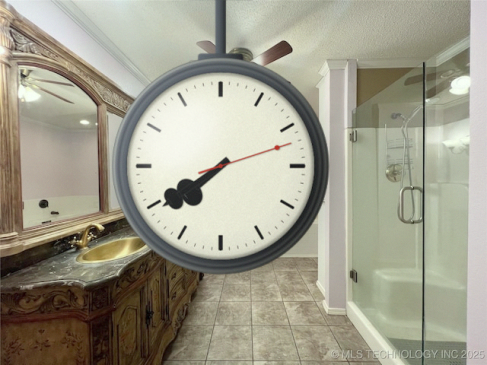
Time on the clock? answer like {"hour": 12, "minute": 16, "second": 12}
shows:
{"hour": 7, "minute": 39, "second": 12}
